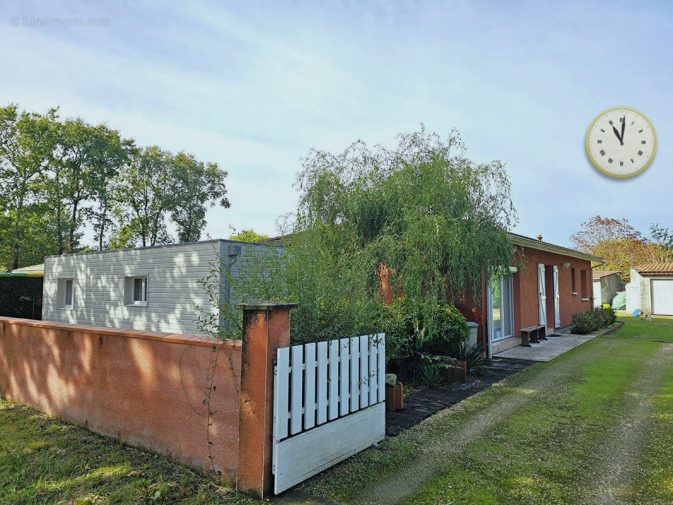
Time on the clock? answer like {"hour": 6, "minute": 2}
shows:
{"hour": 11, "minute": 1}
